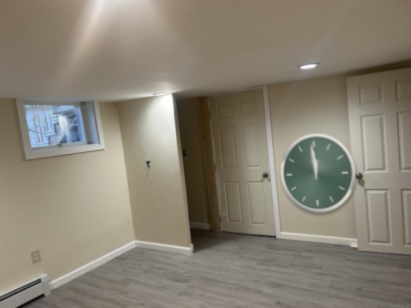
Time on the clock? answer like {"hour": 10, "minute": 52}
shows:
{"hour": 11, "minute": 59}
